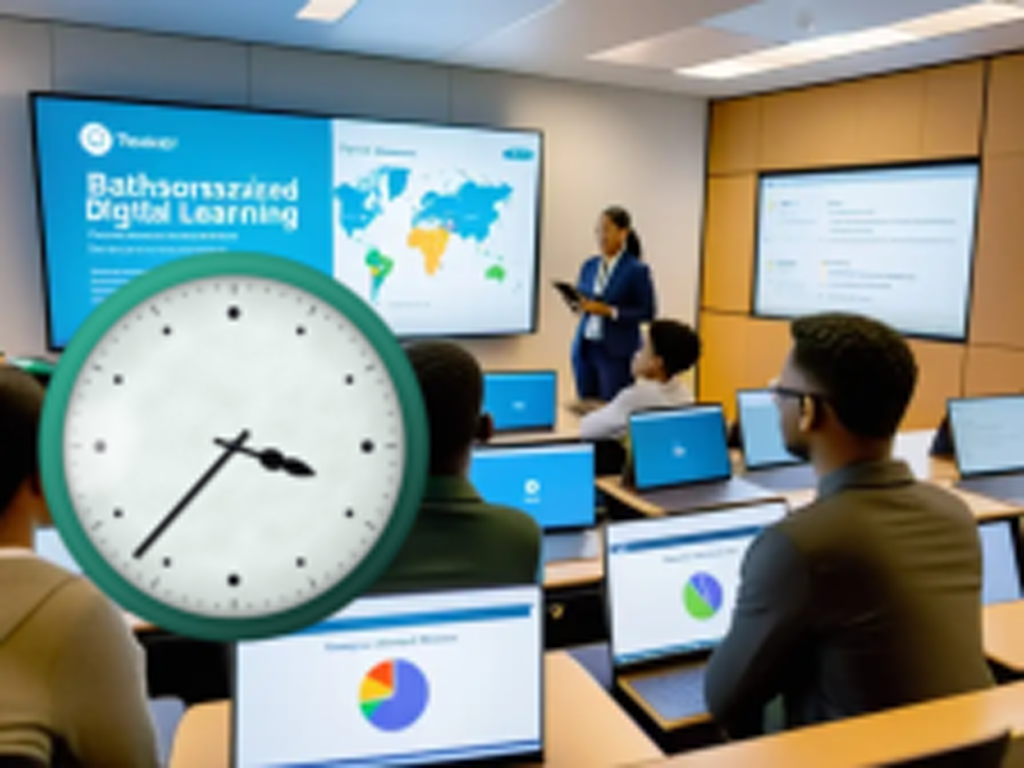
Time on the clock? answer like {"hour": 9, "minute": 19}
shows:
{"hour": 3, "minute": 37}
